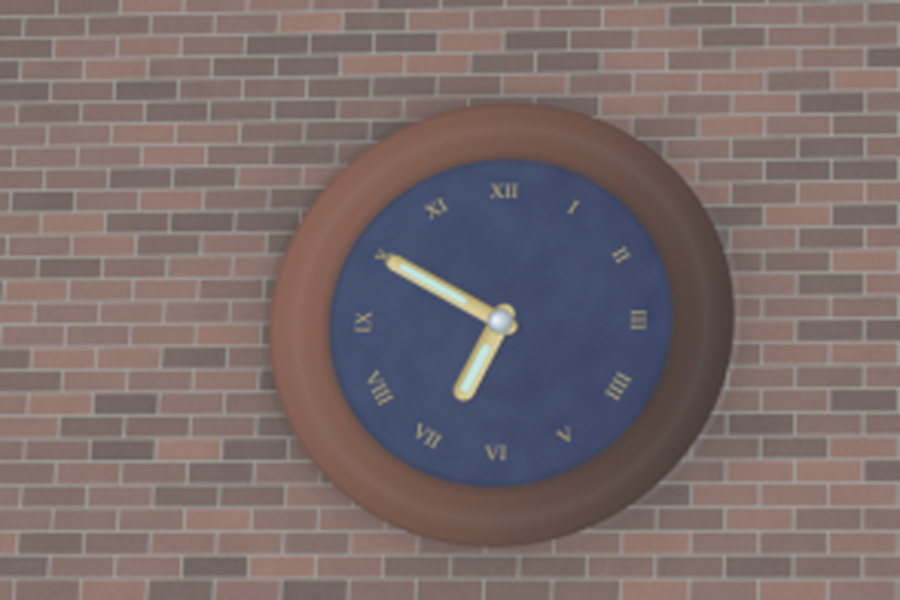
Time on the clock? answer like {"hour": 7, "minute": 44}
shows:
{"hour": 6, "minute": 50}
